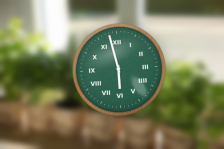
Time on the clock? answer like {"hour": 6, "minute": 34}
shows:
{"hour": 5, "minute": 58}
